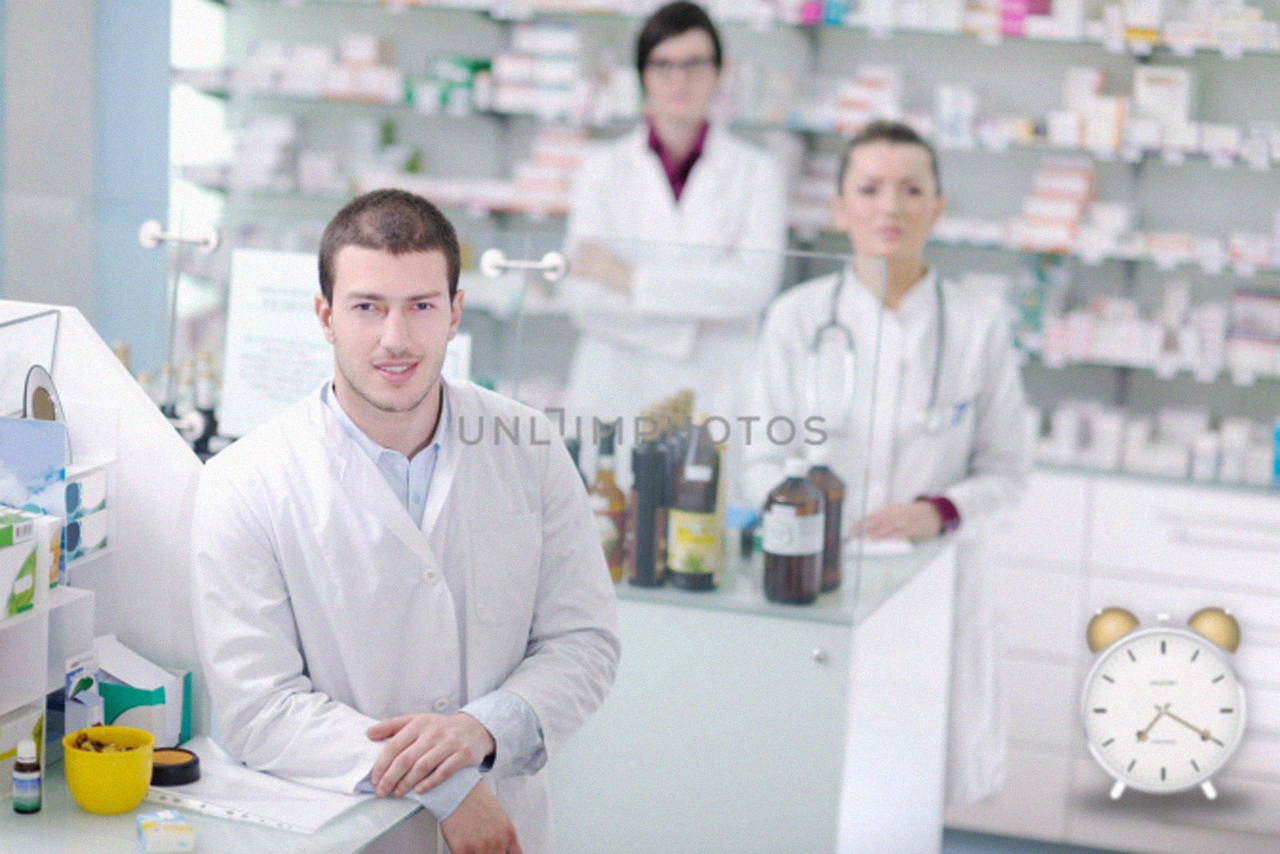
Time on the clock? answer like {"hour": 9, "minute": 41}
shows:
{"hour": 7, "minute": 20}
